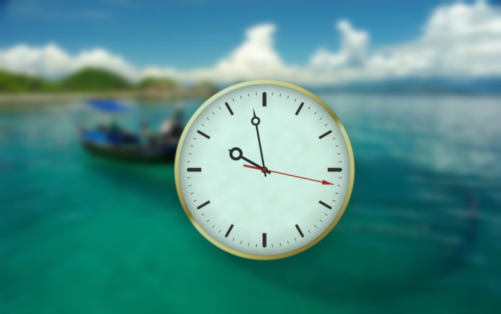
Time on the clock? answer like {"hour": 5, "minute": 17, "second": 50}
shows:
{"hour": 9, "minute": 58, "second": 17}
